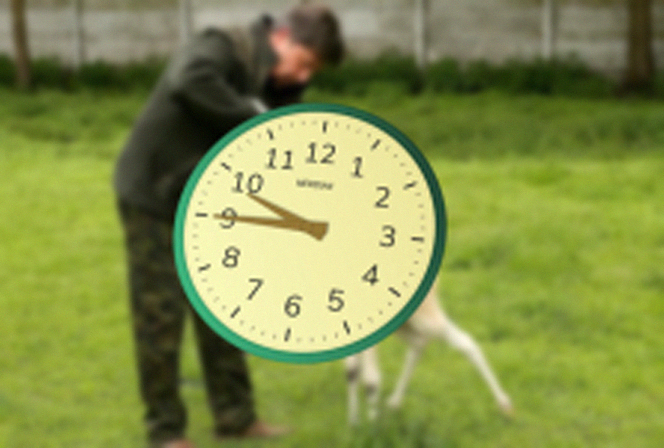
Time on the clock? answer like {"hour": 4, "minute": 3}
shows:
{"hour": 9, "minute": 45}
